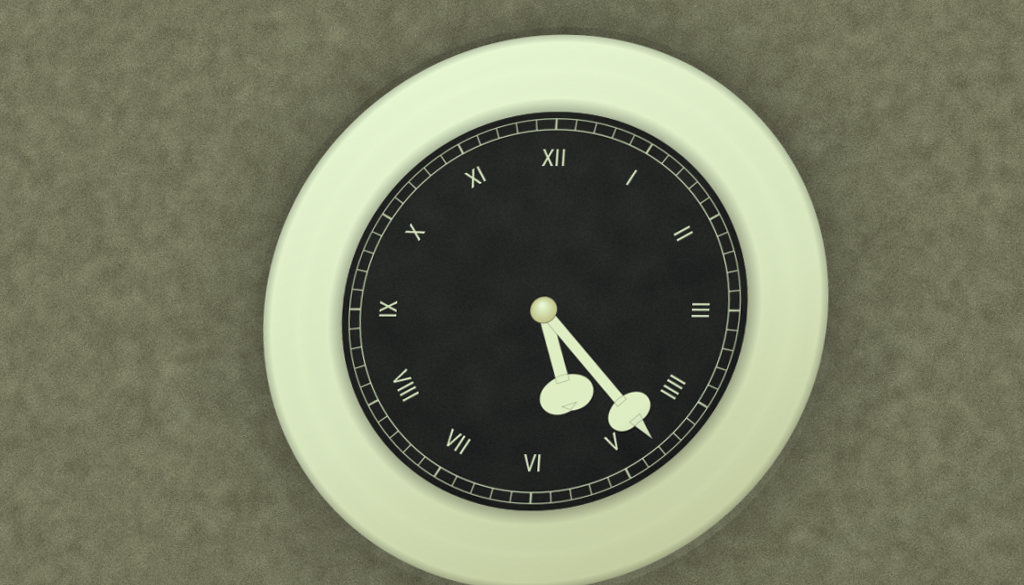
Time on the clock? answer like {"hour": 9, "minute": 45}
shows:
{"hour": 5, "minute": 23}
